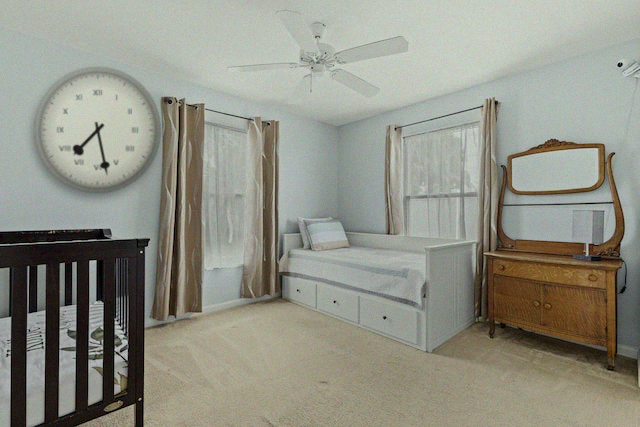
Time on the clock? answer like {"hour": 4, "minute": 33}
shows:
{"hour": 7, "minute": 28}
